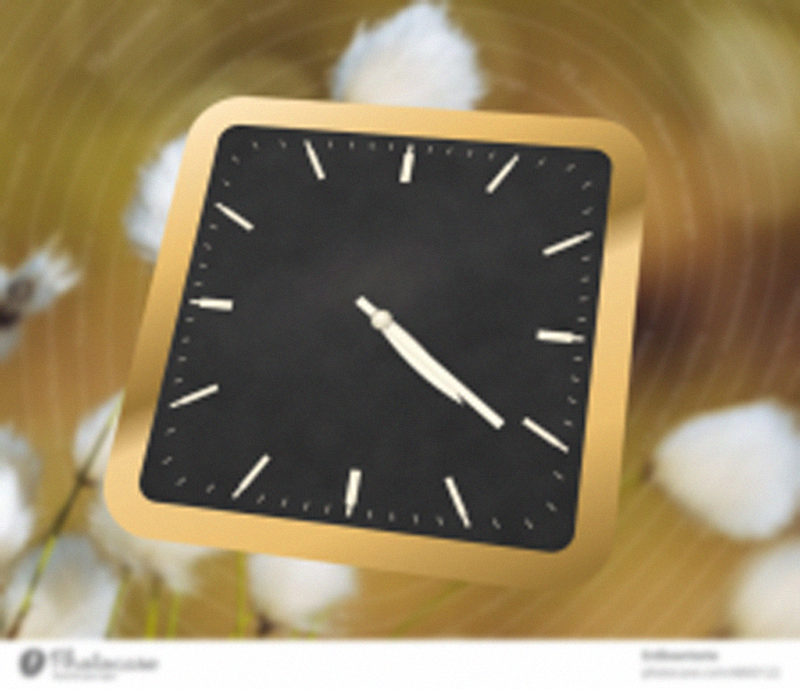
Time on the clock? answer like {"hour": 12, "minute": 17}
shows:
{"hour": 4, "minute": 21}
